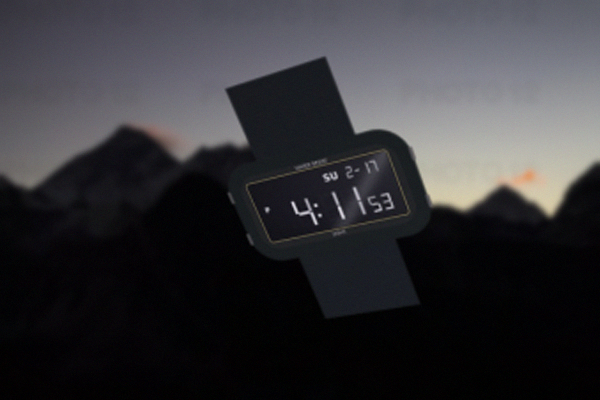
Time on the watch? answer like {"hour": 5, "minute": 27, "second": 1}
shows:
{"hour": 4, "minute": 11, "second": 53}
